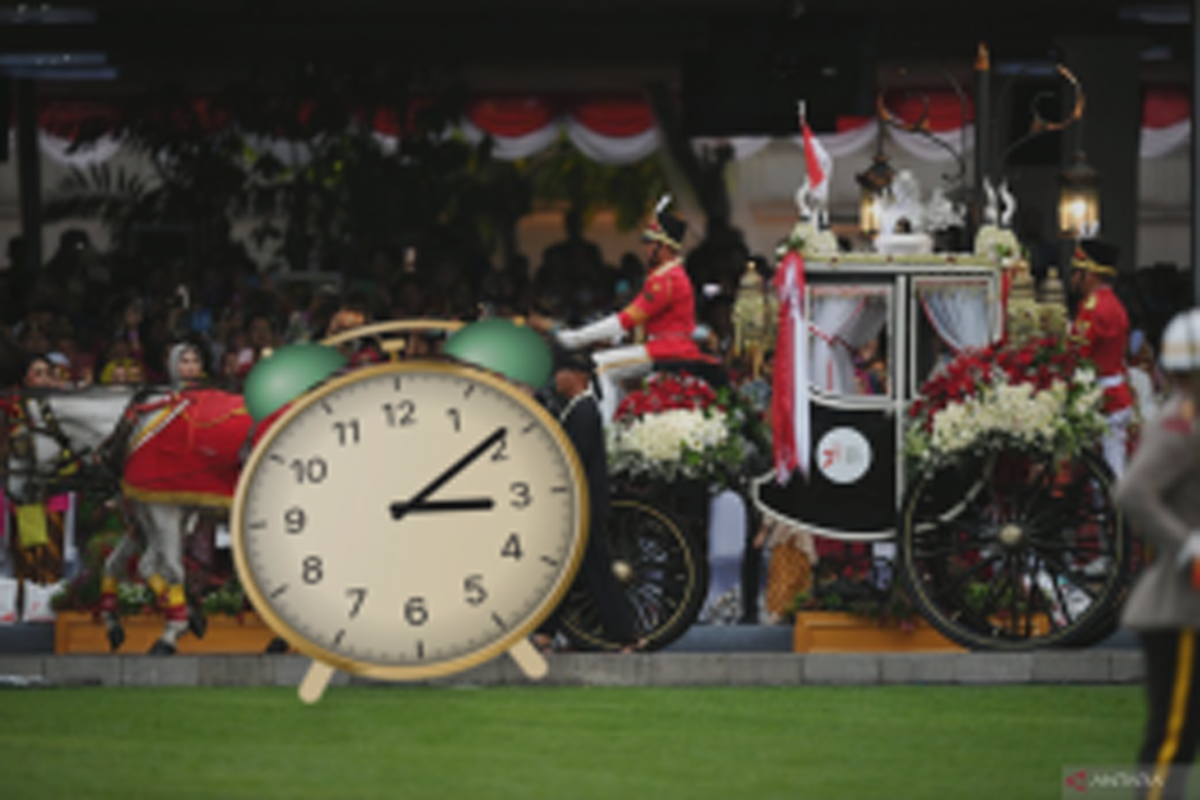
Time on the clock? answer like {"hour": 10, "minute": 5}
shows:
{"hour": 3, "minute": 9}
